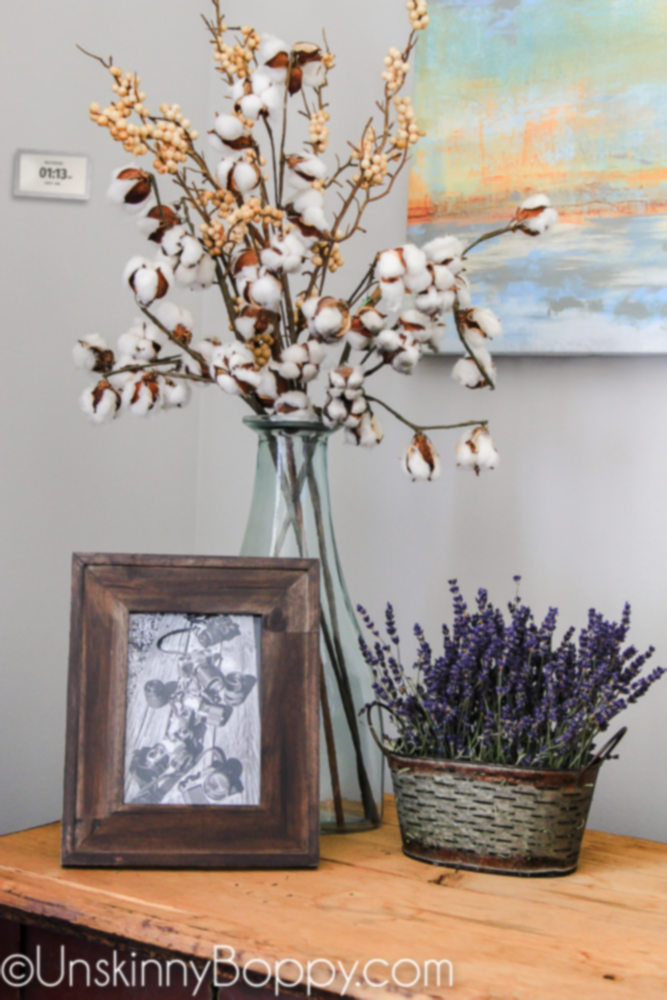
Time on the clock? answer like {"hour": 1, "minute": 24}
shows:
{"hour": 1, "minute": 13}
